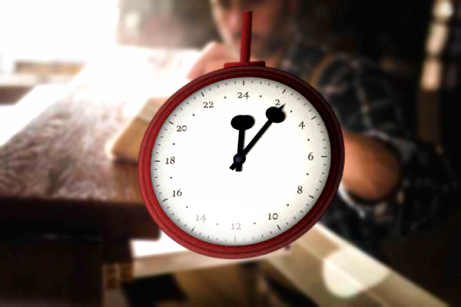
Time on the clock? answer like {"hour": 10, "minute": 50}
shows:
{"hour": 0, "minute": 6}
